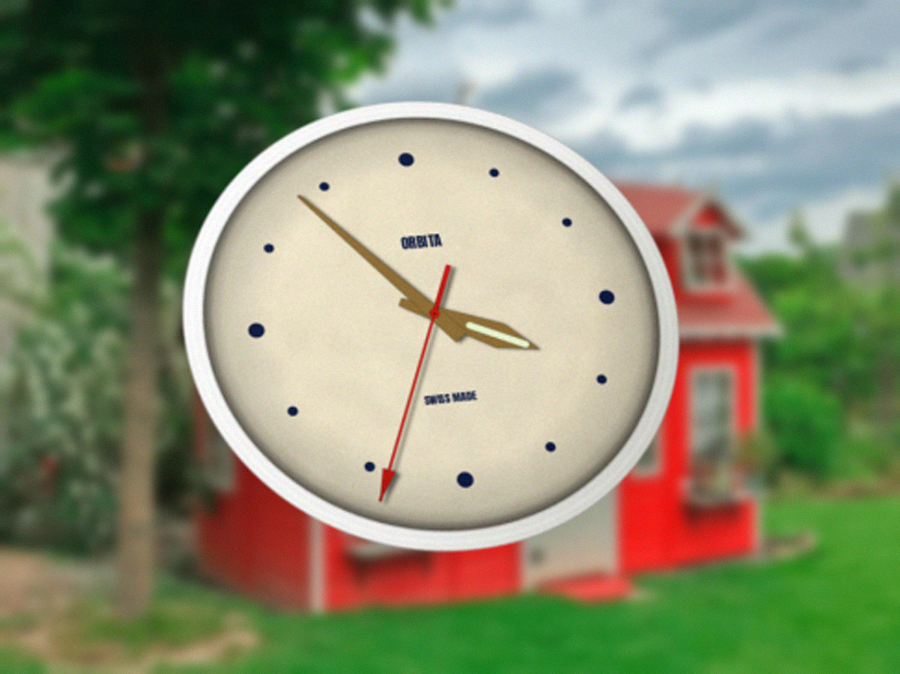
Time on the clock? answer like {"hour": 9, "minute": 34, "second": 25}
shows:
{"hour": 3, "minute": 53, "second": 34}
